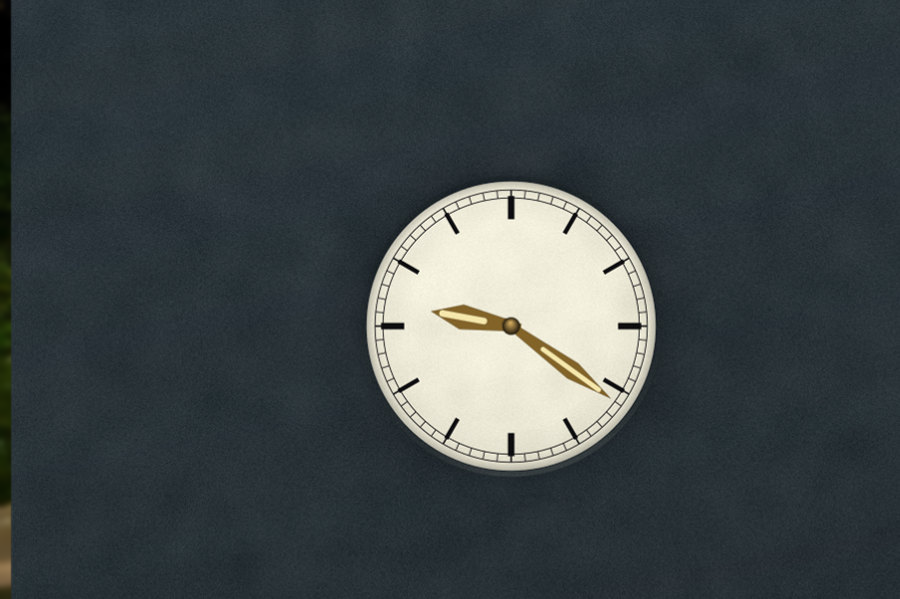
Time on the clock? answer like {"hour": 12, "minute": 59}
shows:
{"hour": 9, "minute": 21}
